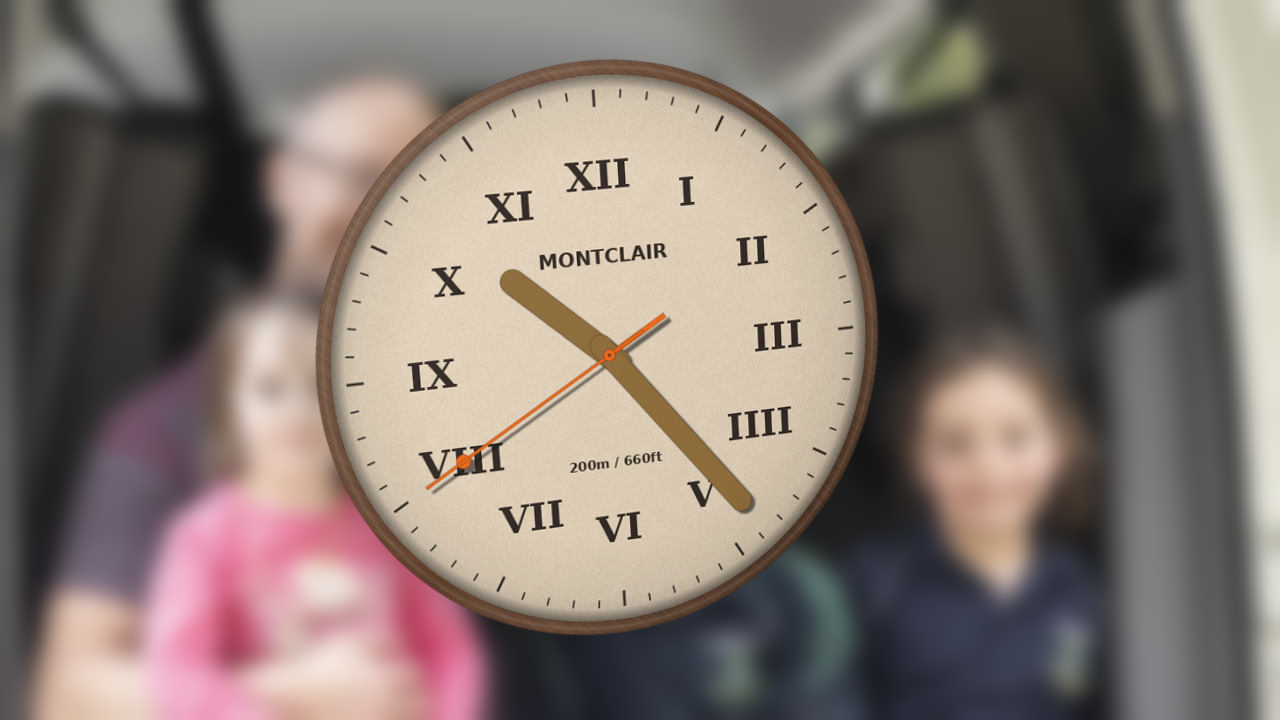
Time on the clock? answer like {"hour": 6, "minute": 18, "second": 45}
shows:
{"hour": 10, "minute": 23, "second": 40}
